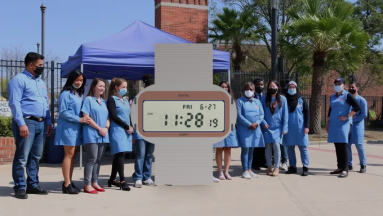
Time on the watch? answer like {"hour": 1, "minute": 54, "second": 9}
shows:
{"hour": 11, "minute": 28, "second": 19}
